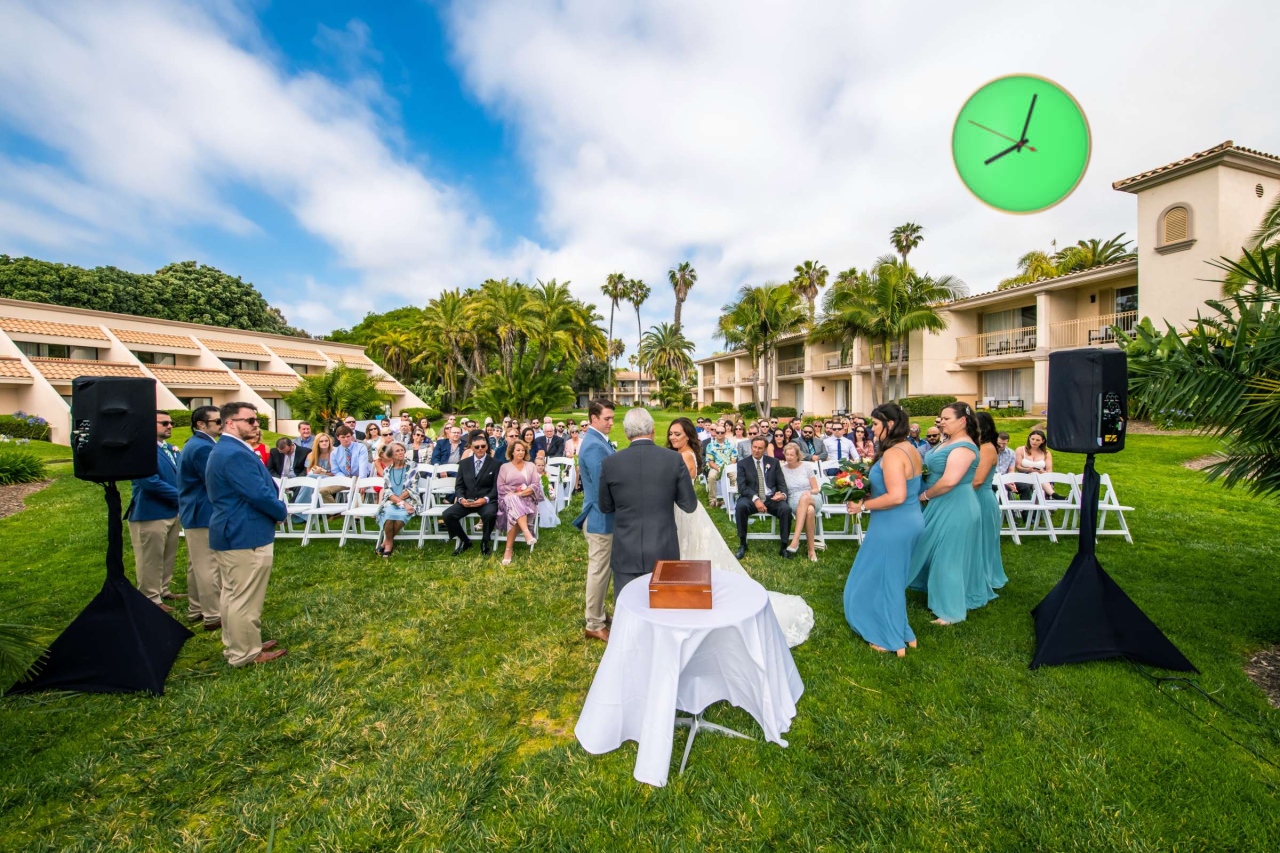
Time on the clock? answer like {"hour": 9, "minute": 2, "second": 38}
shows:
{"hour": 8, "minute": 2, "second": 49}
